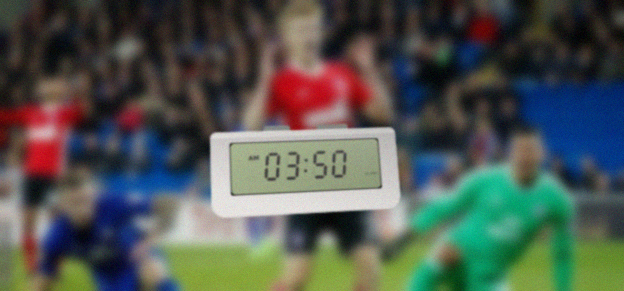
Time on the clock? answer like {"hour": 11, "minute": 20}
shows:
{"hour": 3, "minute": 50}
